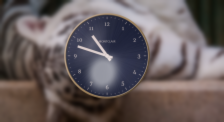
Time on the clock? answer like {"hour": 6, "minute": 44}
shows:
{"hour": 10, "minute": 48}
